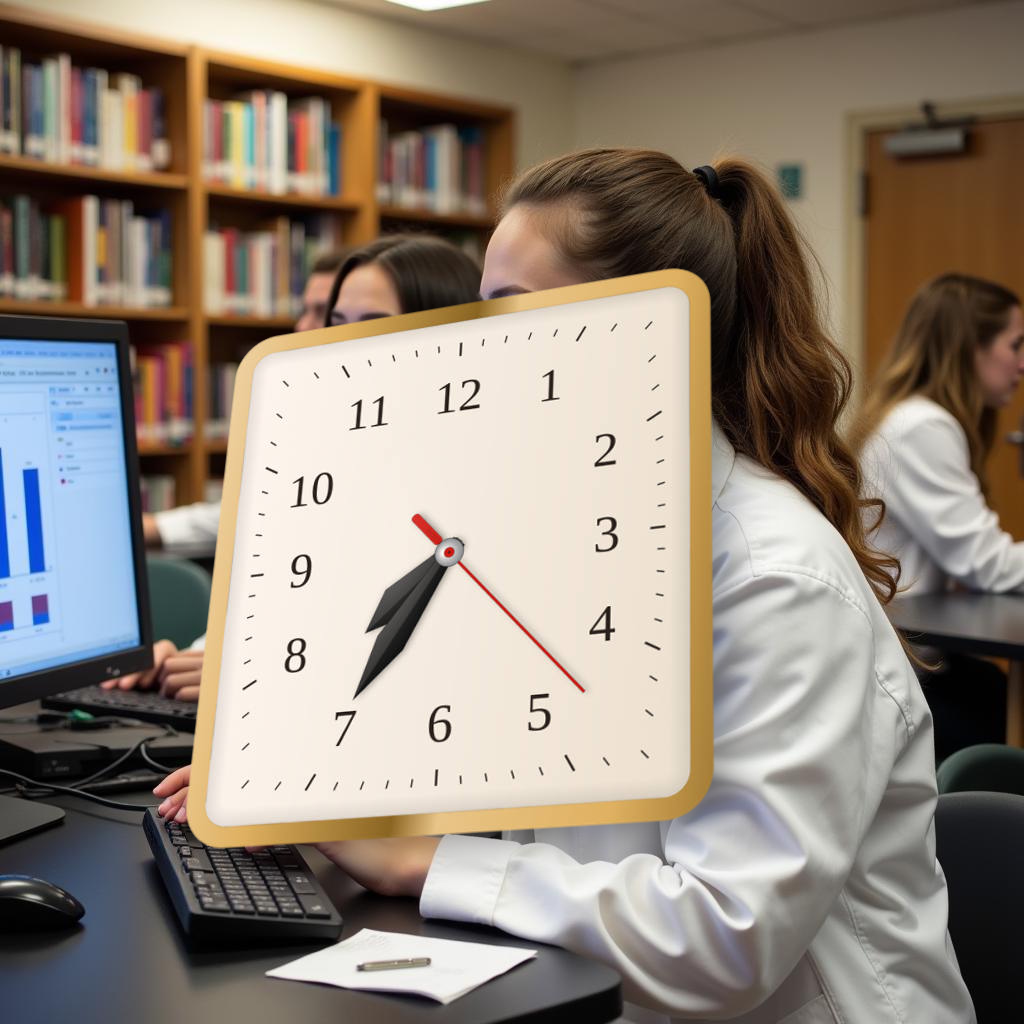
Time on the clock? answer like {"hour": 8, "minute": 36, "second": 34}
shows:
{"hour": 7, "minute": 35, "second": 23}
